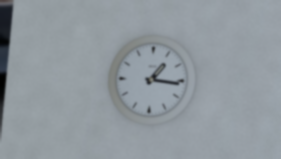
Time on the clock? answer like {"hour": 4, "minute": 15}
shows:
{"hour": 1, "minute": 16}
